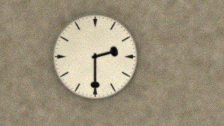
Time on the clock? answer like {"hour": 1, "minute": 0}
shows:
{"hour": 2, "minute": 30}
